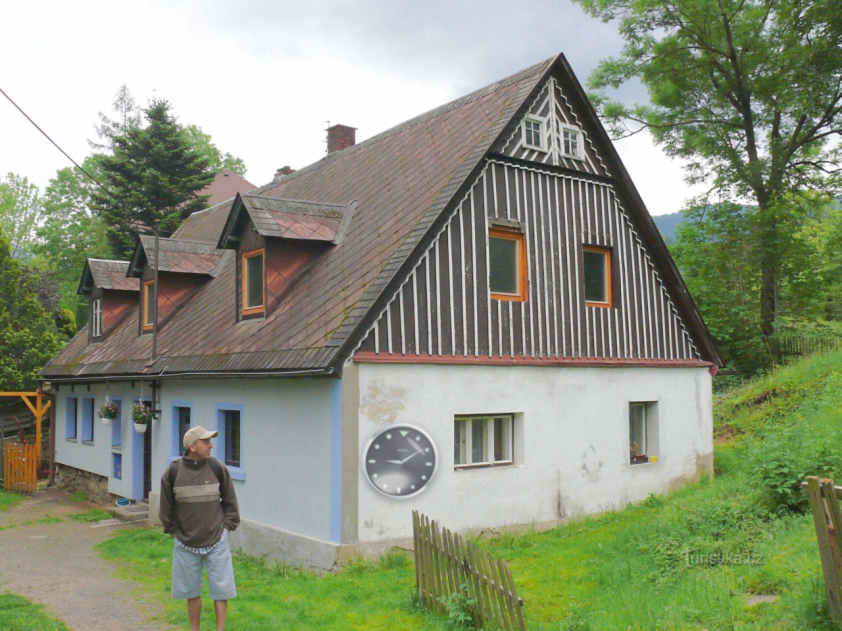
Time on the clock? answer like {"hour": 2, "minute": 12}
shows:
{"hour": 9, "minute": 9}
